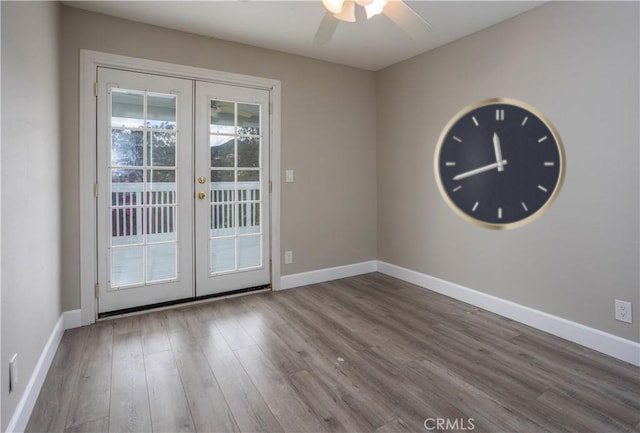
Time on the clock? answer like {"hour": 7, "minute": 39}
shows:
{"hour": 11, "minute": 42}
